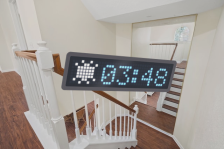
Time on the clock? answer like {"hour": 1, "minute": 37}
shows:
{"hour": 3, "minute": 48}
